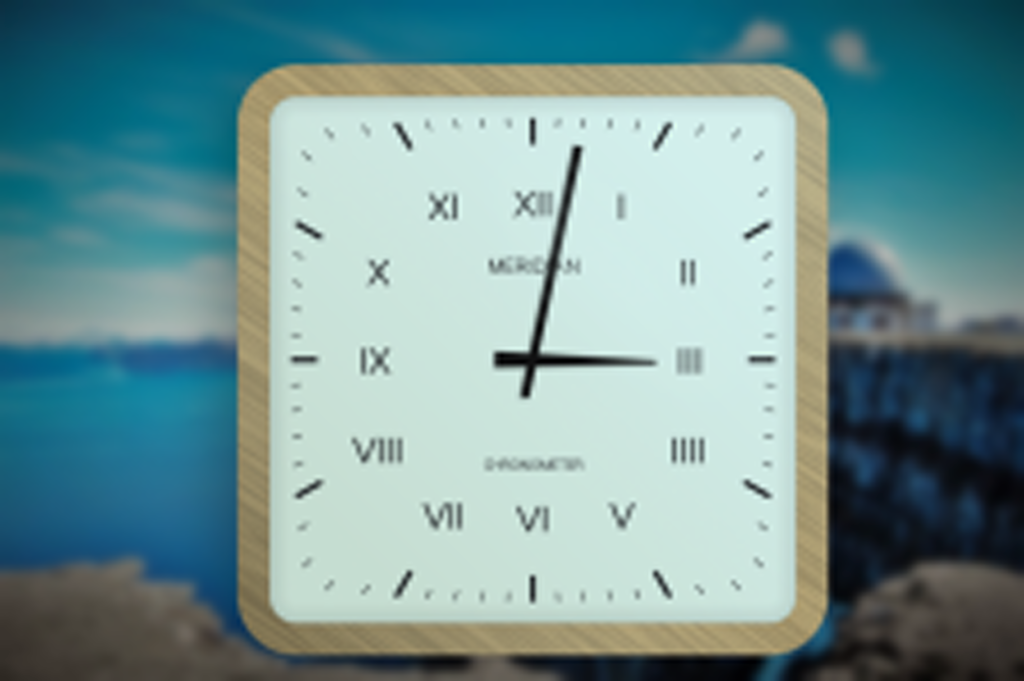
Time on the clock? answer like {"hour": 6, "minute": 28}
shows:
{"hour": 3, "minute": 2}
